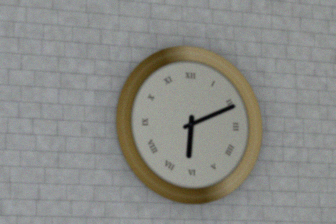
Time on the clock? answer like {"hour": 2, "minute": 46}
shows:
{"hour": 6, "minute": 11}
